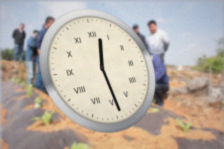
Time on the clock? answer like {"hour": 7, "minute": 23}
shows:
{"hour": 12, "minute": 29}
